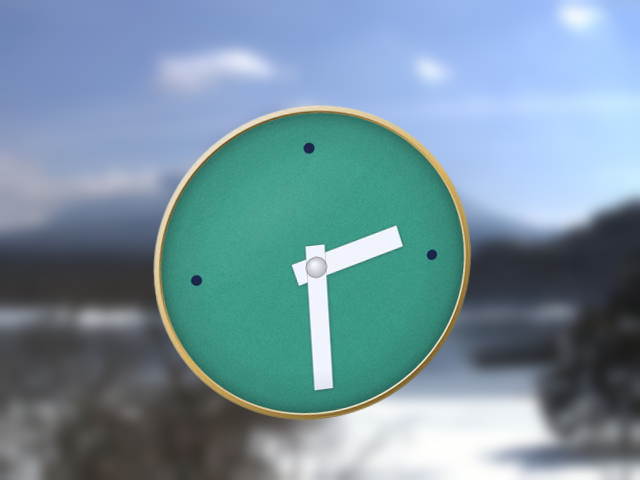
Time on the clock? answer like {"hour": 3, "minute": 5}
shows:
{"hour": 2, "minute": 30}
